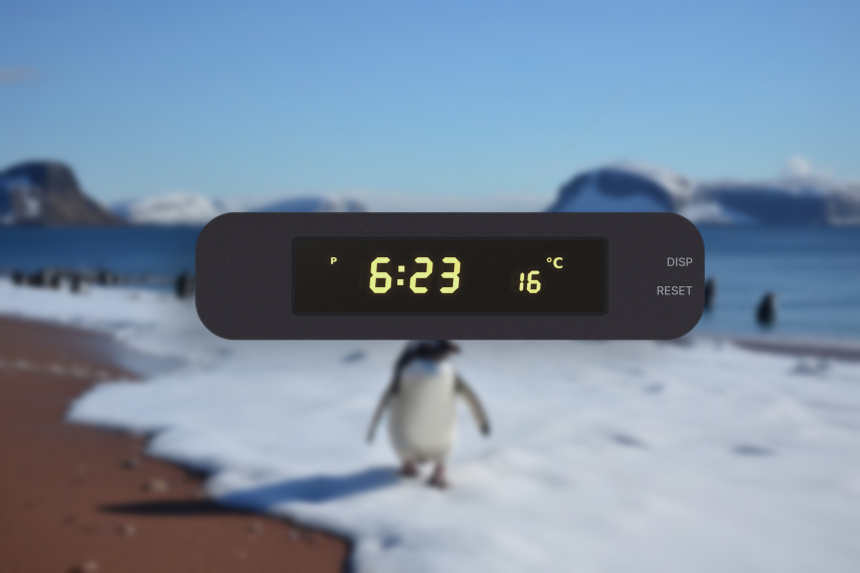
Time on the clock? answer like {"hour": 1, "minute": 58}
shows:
{"hour": 6, "minute": 23}
